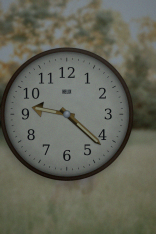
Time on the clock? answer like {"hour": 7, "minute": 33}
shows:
{"hour": 9, "minute": 22}
